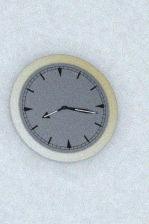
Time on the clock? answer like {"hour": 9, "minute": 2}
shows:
{"hour": 8, "minute": 17}
